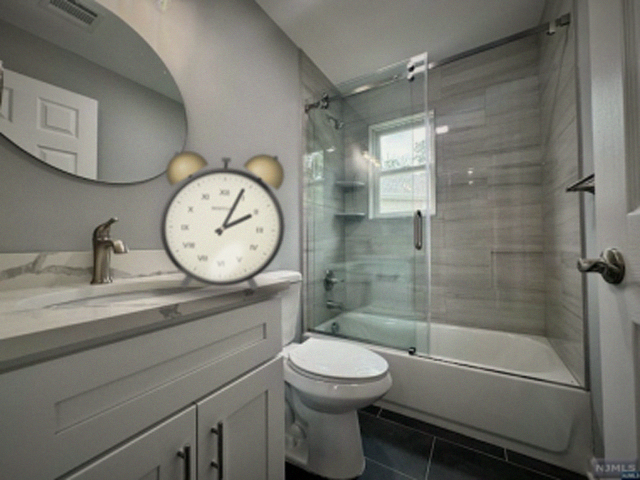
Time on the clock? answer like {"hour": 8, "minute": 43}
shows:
{"hour": 2, "minute": 4}
